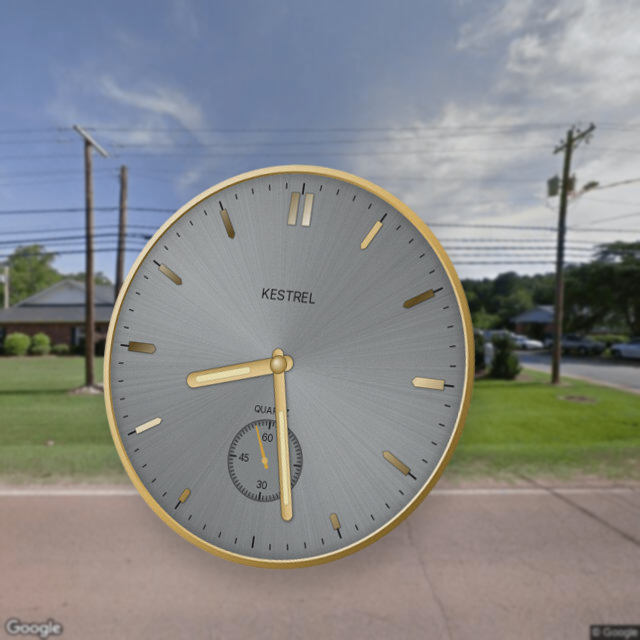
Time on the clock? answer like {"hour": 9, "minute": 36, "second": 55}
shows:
{"hour": 8, "minute": 27, "second": 56}
